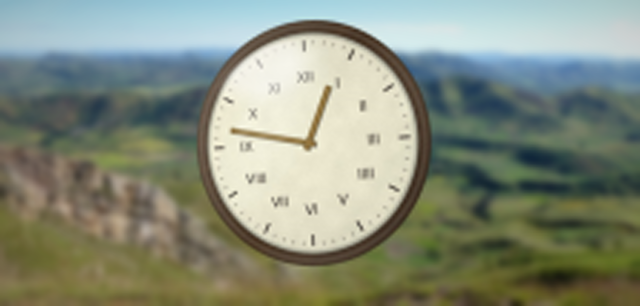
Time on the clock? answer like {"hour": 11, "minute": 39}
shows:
{"hour": 12, "minute": 47}
